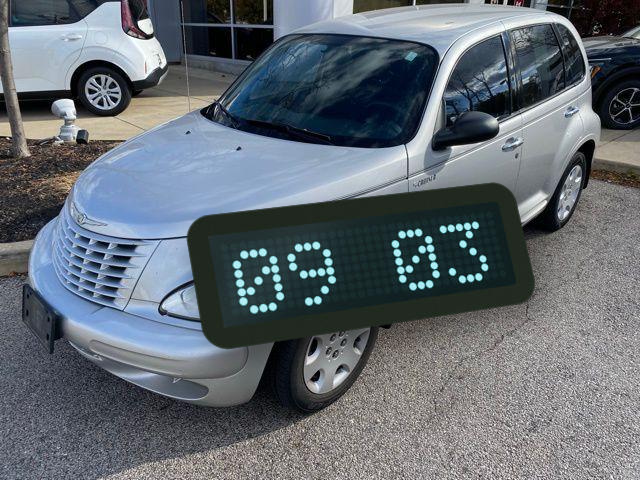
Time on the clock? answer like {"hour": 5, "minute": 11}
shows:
{"hour": 9, "minute": 3}
